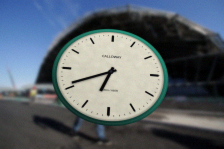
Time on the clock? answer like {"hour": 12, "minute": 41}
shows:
{"hour": 6, "minute": 41}
